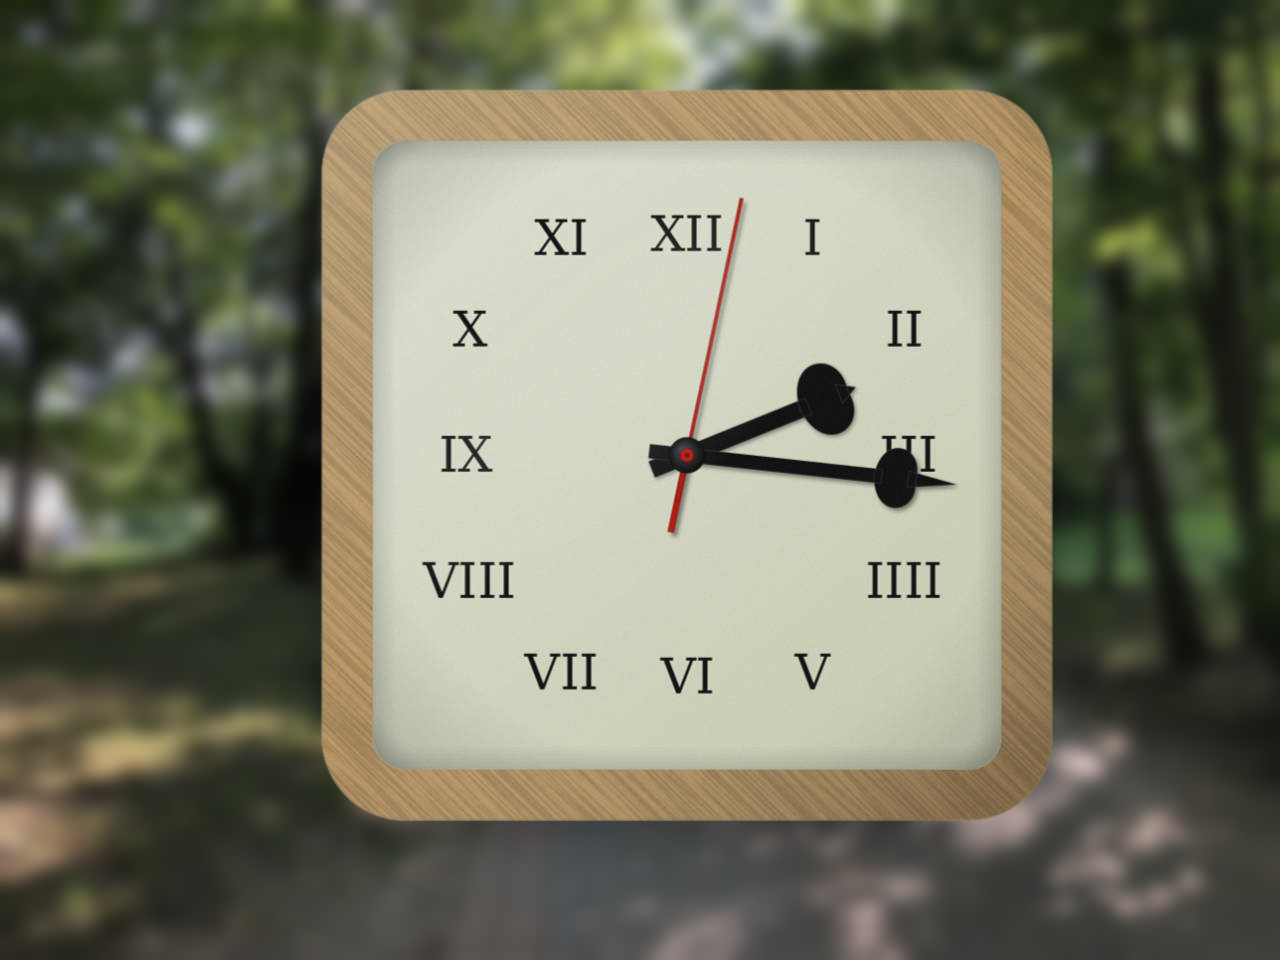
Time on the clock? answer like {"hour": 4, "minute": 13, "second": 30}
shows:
{"hour": 2, "minute": 16, "second": 2}
